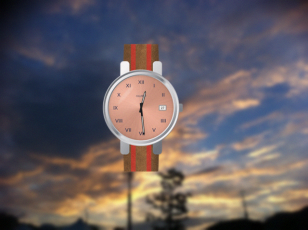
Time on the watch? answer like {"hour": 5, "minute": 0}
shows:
{"hour": 12, "minute": 29}
